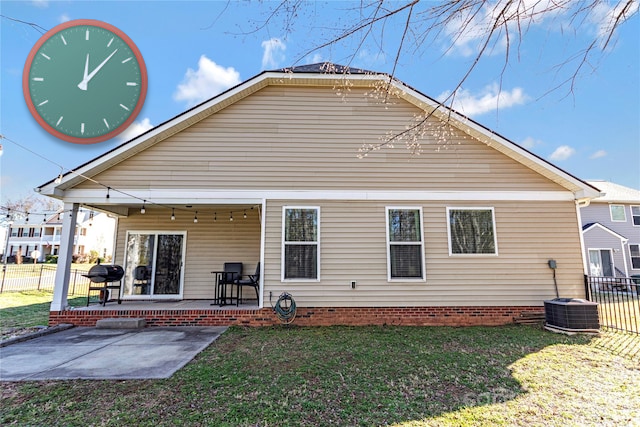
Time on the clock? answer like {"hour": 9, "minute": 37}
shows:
{"hour": 12, "minute": 7}
